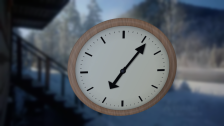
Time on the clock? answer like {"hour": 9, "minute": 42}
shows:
{"hour": 7, "minute": 6}
